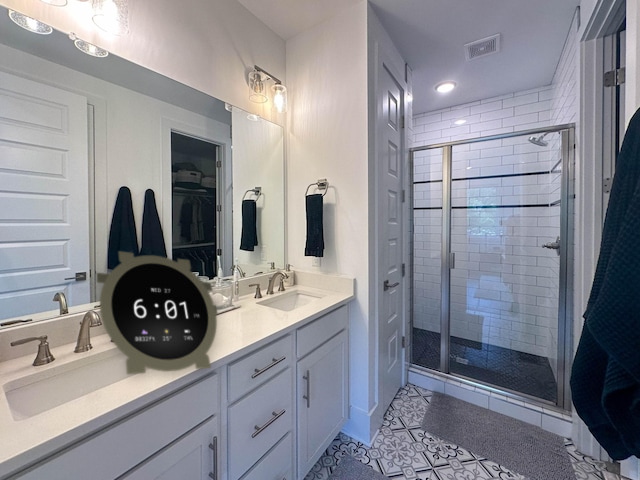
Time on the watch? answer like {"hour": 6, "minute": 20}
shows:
{"hour": 6, "minute": 1}
